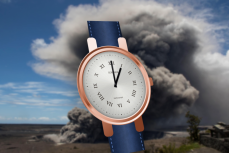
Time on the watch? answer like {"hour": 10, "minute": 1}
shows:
{"hour": 1, "minute": 0}
